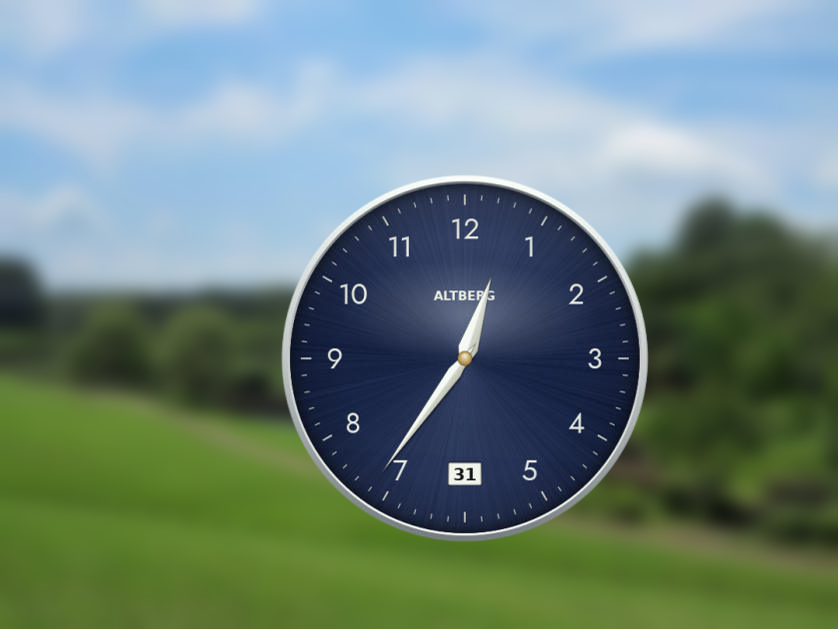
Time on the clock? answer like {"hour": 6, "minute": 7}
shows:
{"hour": 12, "minute": 36}
